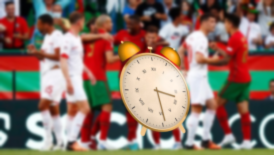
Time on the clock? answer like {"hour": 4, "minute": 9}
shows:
{"hour": 3, "minute": 29}
